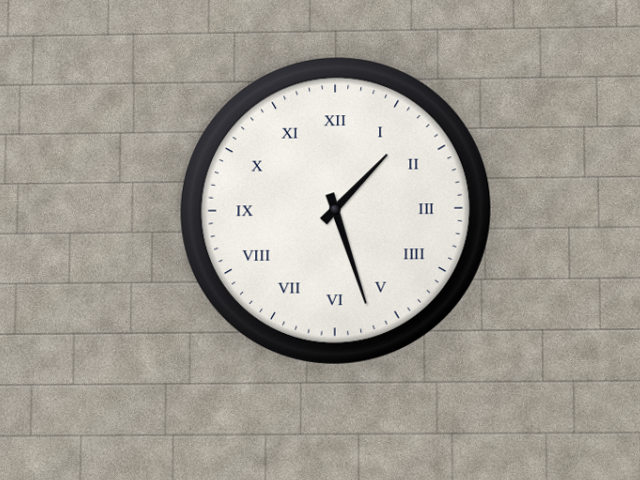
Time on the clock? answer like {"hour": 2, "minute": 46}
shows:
{"hour": 1, "minute": 27}
